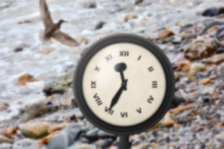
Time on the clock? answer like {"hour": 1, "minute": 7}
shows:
{"hour": 11, "minute": 35}
